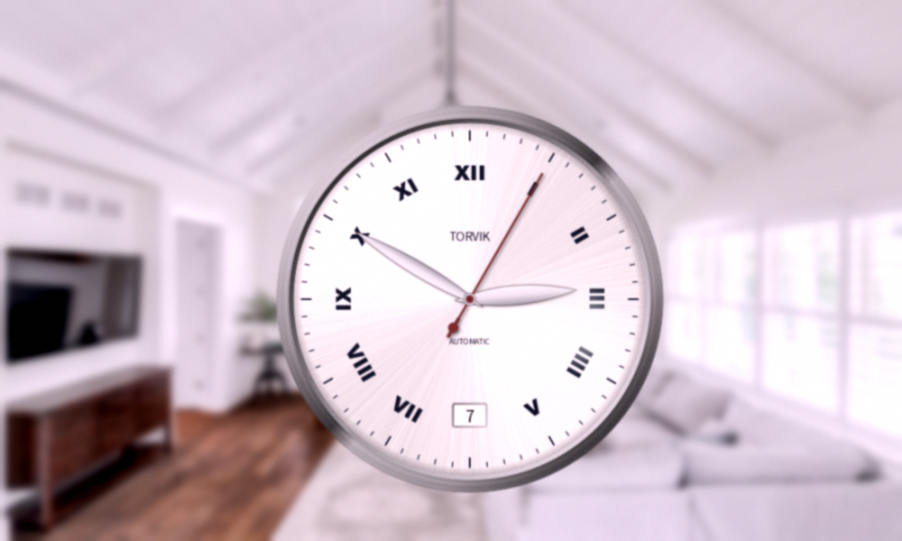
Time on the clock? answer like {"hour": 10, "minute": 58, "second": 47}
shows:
{"hour": 2, "minute": 50, "second": 5}
